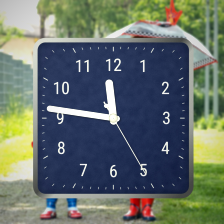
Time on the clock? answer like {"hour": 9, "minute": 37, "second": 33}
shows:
{"hour": 11, "minute": 46, "second": 25}
